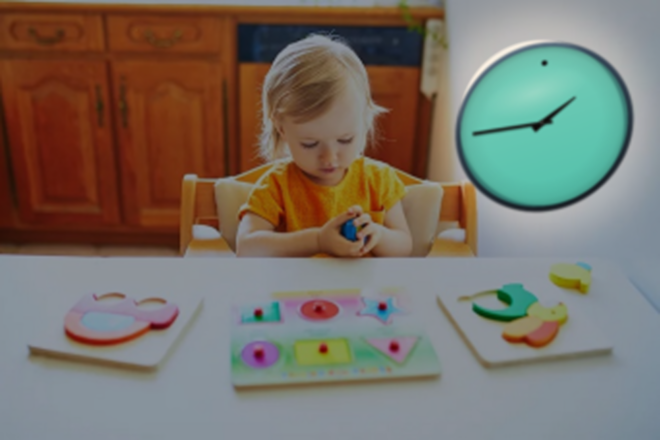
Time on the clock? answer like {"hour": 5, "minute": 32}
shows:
{"hour": 1, "minute": 44}
